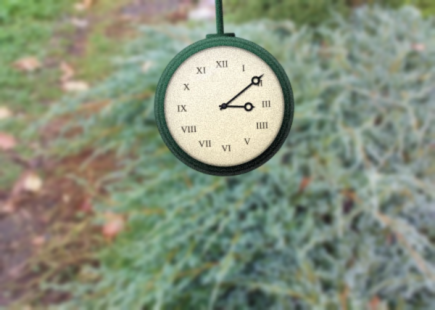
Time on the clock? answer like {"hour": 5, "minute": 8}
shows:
{"hour": 3, "minute": 9}
